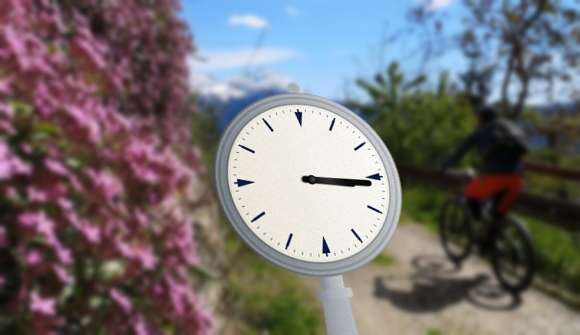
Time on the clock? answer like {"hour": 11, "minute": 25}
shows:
{"hour": 3, "minute": 16}
